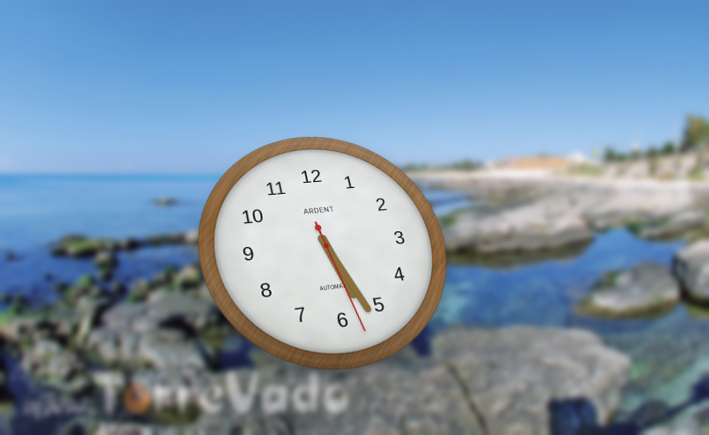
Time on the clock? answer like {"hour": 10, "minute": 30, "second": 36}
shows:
{"hour": 5, "minute": 26, "second": 28}
